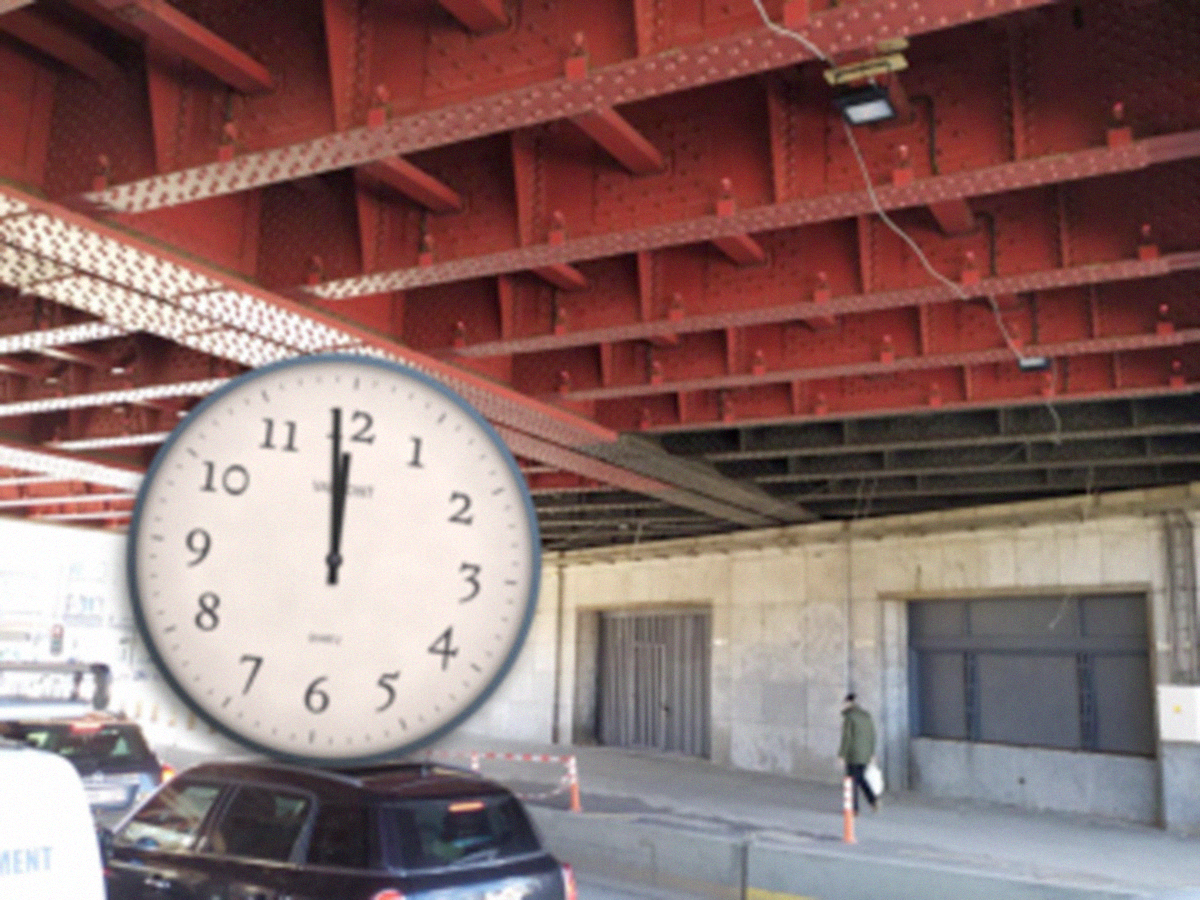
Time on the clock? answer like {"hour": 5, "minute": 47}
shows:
{"hour": 11, "minute": 59}
